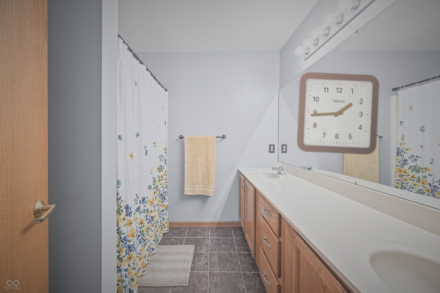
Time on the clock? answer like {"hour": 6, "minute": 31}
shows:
{"hour": 1, "minute": 44}
